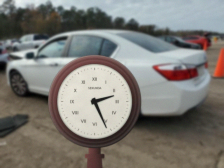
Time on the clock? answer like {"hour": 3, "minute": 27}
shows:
{"hour": 2, "minute": 26}
